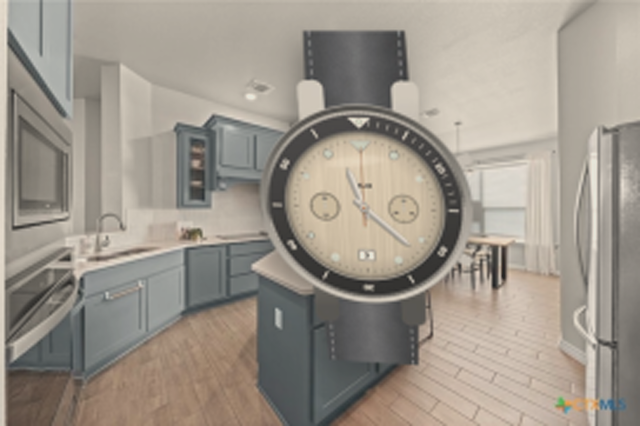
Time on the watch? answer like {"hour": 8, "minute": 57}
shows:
{"hour": 11, "minute": 22}
